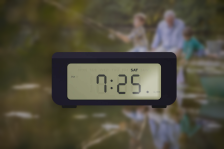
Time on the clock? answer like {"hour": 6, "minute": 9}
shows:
{"hour": 7, "minute": 25}
